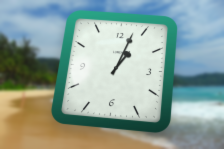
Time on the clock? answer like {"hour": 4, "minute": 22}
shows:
{"hour": 1, "minute": 3}
